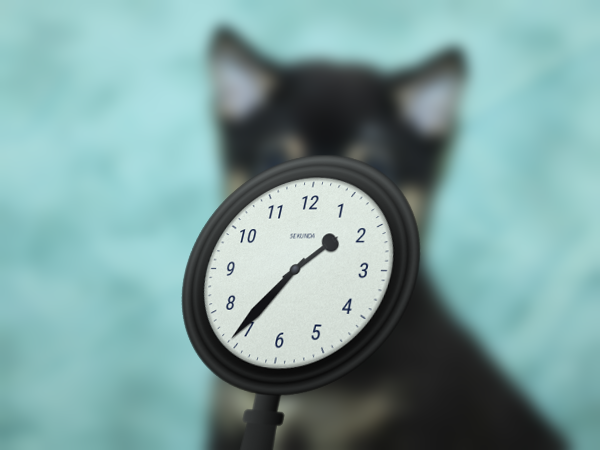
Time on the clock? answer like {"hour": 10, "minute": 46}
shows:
{"hour": 1, "minute": 36}
